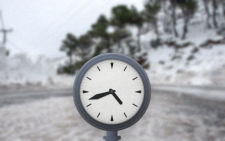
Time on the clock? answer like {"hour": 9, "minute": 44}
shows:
{"hour": 4, "minute": 42}
